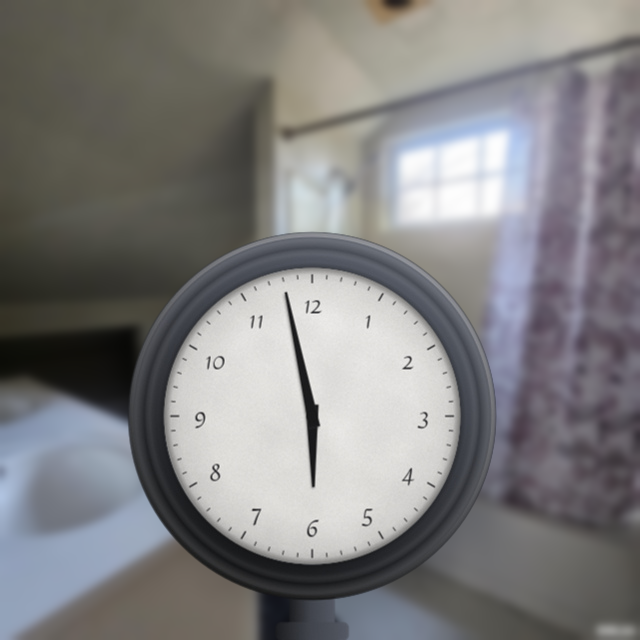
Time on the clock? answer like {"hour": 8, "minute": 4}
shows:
{"hour": 5, "minute": 58}
